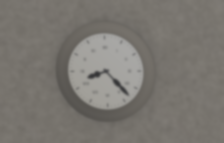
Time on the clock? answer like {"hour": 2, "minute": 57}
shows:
{"hour": 8, "minute": 23}
